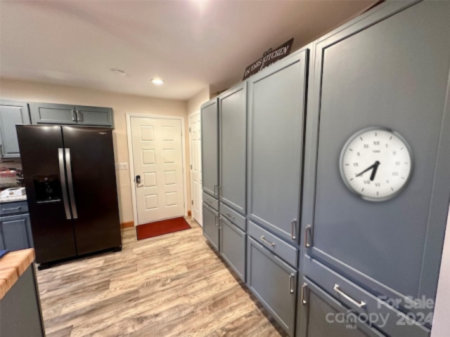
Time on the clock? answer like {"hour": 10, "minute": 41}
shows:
{"hour": 6, "minute": 40}
